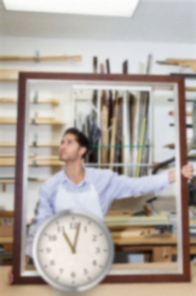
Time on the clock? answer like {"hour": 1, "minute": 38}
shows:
{"hour": 11, "minute": 2}
